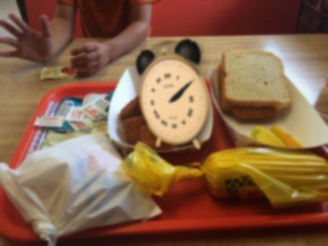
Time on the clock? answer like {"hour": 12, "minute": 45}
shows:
{"hour": 2, "minute": 10}
